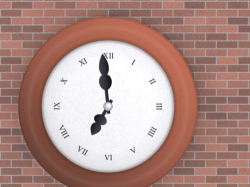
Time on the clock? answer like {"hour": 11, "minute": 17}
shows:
{"hour": 6, "minute": 59}
